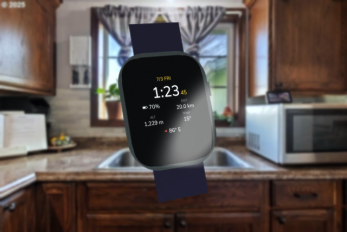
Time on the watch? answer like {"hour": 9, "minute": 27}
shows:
{"hour": 1, "minute": 23}
